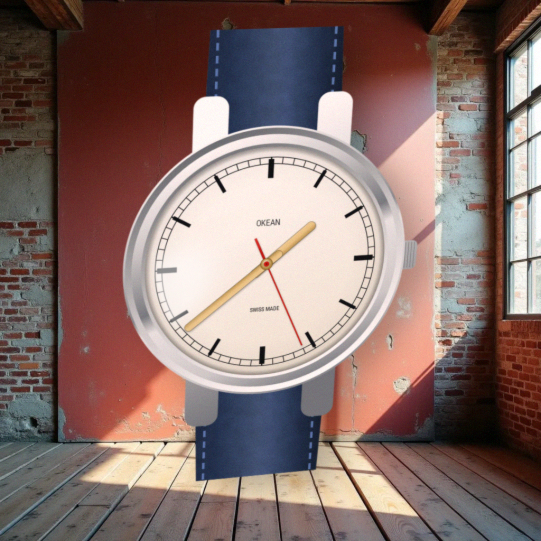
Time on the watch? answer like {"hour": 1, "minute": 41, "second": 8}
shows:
{"hour": 1, "minute": 38, "second": 26}
